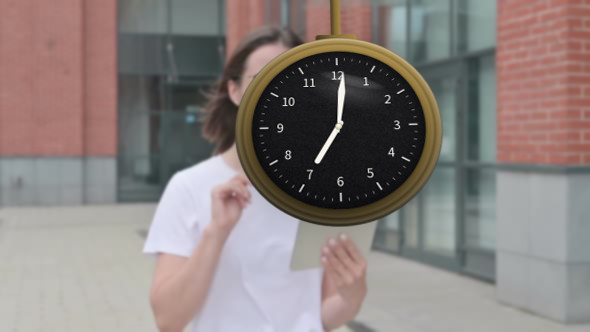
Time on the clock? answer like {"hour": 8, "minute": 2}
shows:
{"hour": 7, "minute": 1}
